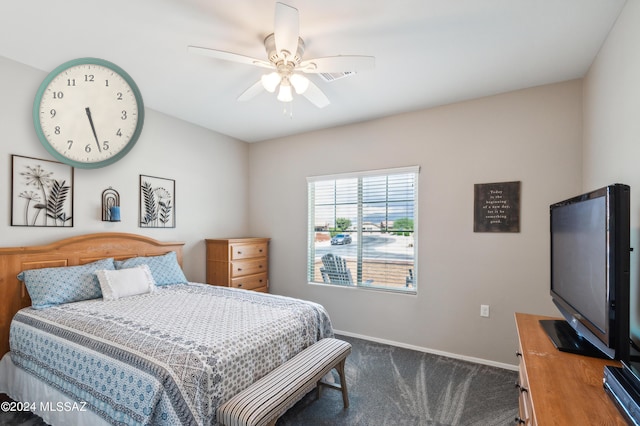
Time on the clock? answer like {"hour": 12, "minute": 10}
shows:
{"hour": 5, "minute": 27}
